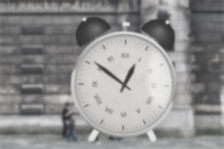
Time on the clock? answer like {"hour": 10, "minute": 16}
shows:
{"hour": 12, "minute": 51}
